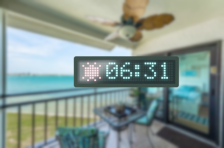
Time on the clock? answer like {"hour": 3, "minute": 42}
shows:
{"hour": 6, "minute": 31}
